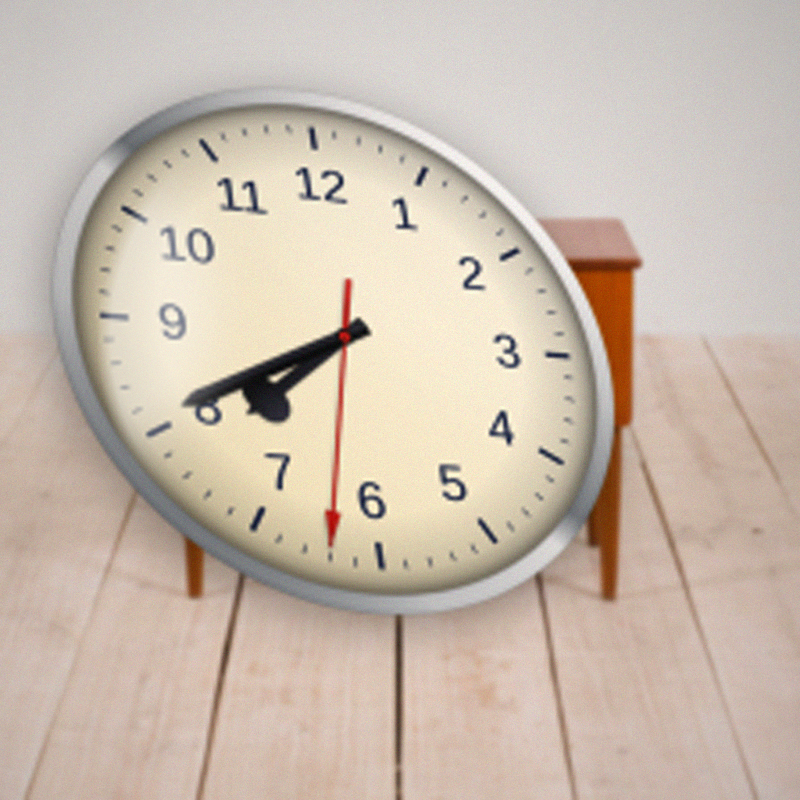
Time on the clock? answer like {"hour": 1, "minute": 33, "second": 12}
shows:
{"hour": 7, "minute": 40, "second": 32}
